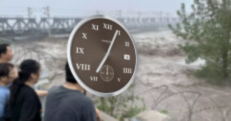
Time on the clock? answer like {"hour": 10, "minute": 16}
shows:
{"hour": 7, "minute": 4}
